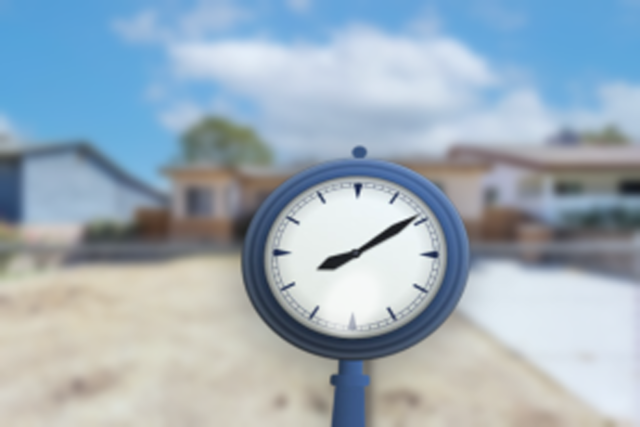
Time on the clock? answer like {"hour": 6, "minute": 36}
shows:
{"hour": 8, "minute": 9}
